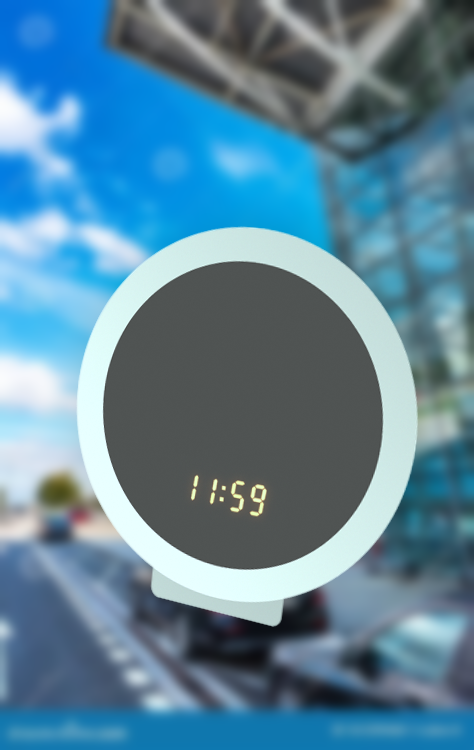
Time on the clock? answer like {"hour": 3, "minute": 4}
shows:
{"hour": 11, "minute": 59}
